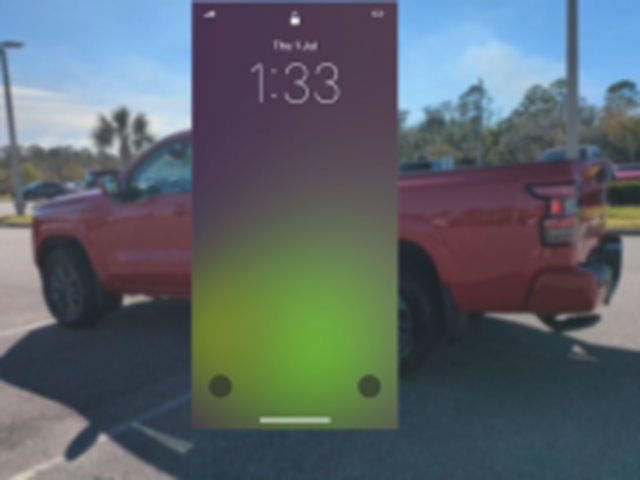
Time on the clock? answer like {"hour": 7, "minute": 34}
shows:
{"hour": 1, "minute": 33}
